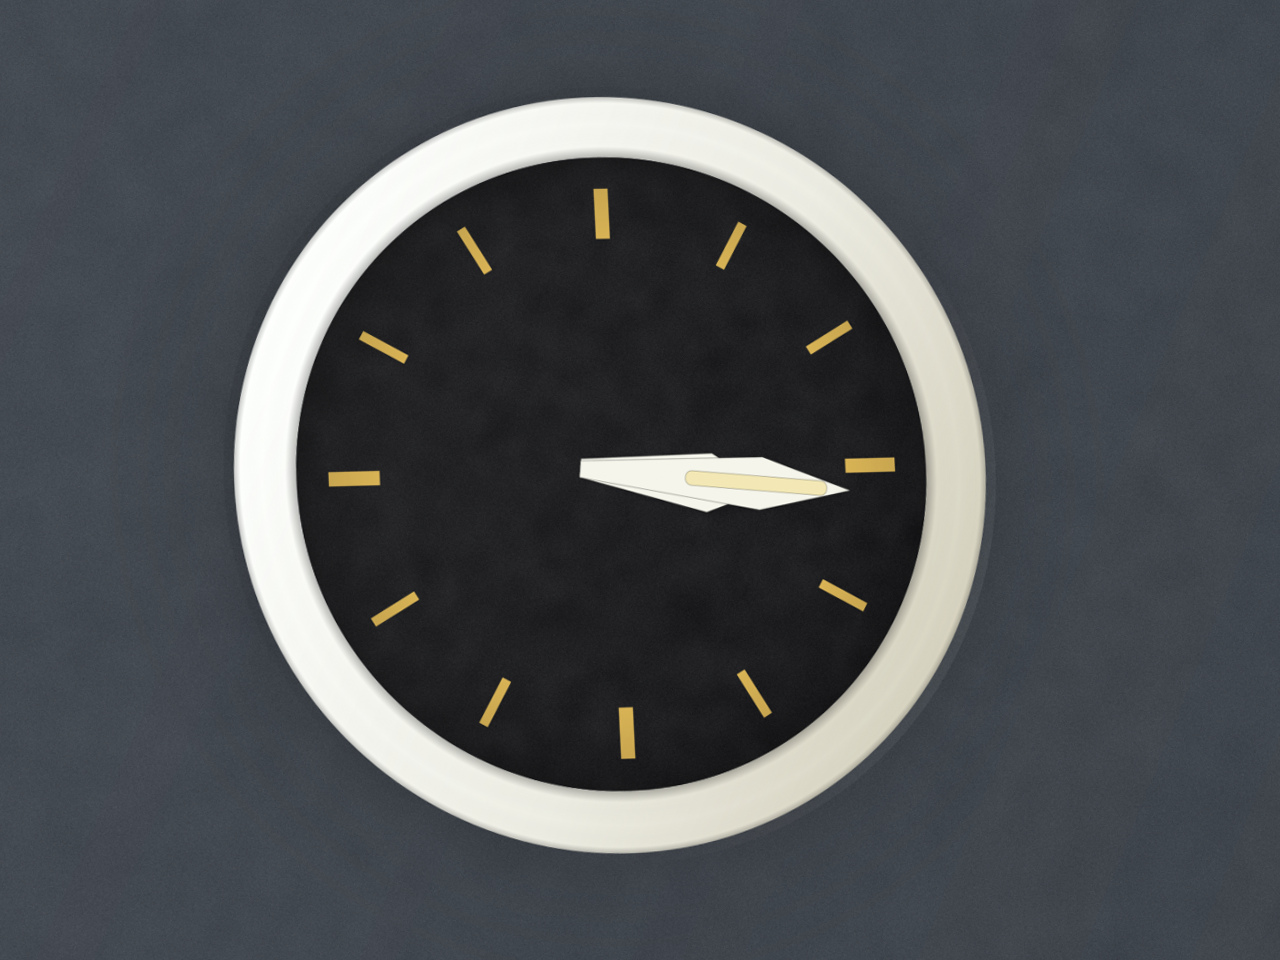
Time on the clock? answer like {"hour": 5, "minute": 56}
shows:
{"hour": 3, "minute": 16}
